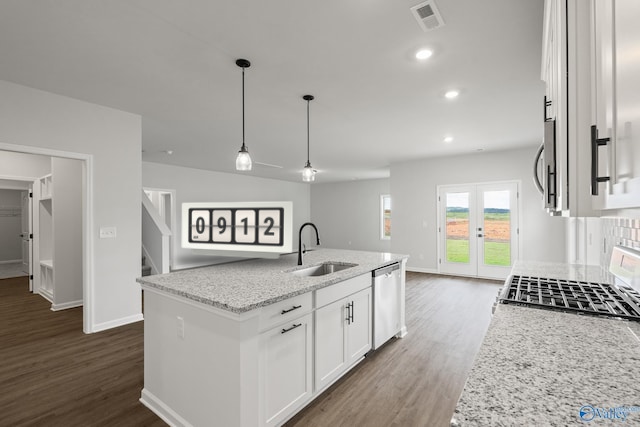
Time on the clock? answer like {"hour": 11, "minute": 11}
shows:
{"hour": 9, "minute": 12}
